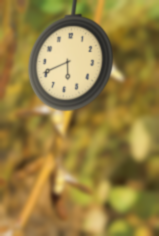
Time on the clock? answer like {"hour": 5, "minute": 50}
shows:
{"hour": 5, "minute": 41}
